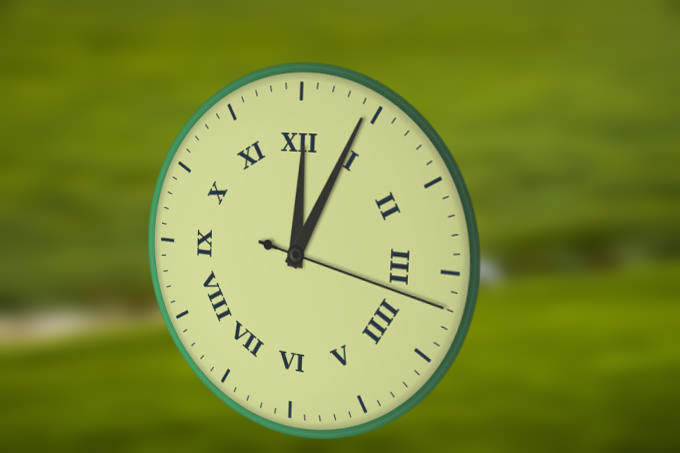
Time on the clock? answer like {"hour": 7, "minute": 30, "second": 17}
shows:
{"hour": 12, "minute": 4, "second": 17}
